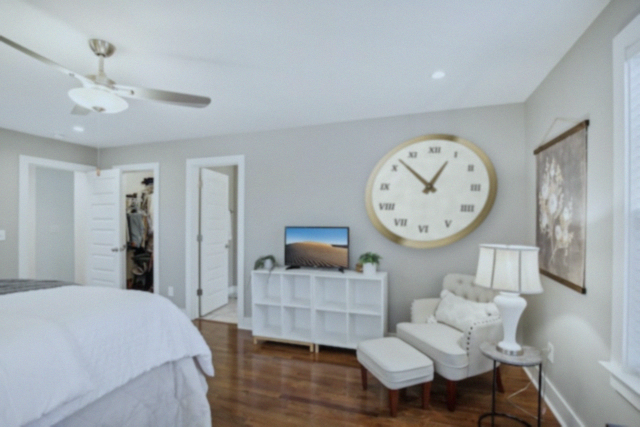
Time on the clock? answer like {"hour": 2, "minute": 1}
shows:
{"hour": 12, "minute": 52}
